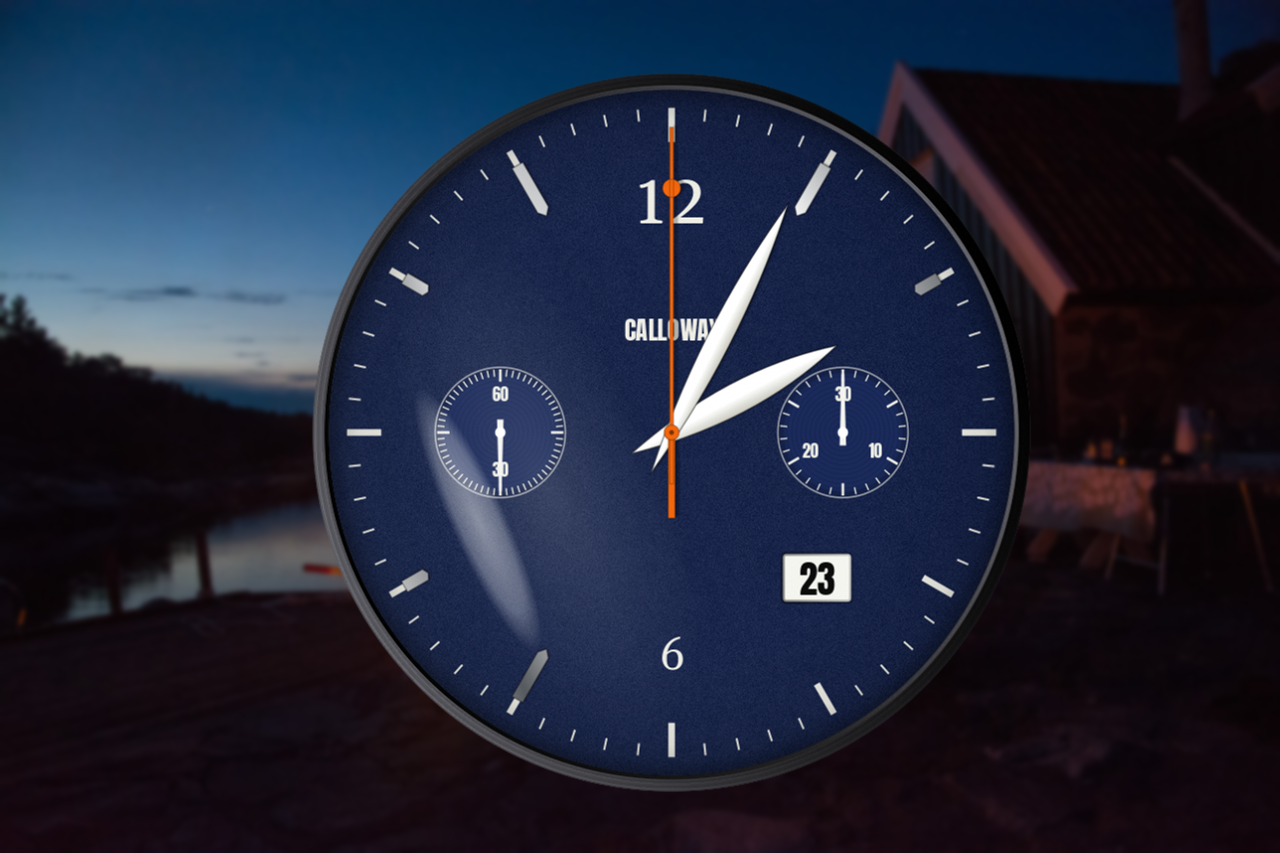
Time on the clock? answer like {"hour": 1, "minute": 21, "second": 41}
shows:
{"hour": 2, "minute": 4, "second": 30}
